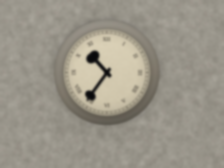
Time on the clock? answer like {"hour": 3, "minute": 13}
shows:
{"hour": 10, "minute": 36}
